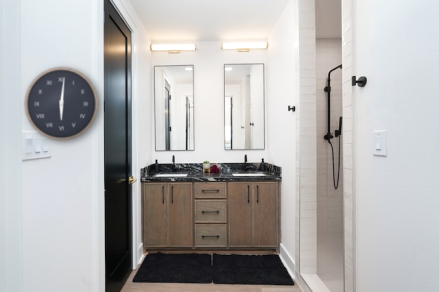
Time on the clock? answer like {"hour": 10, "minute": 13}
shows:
{"hour": 6, "minute": 1}
